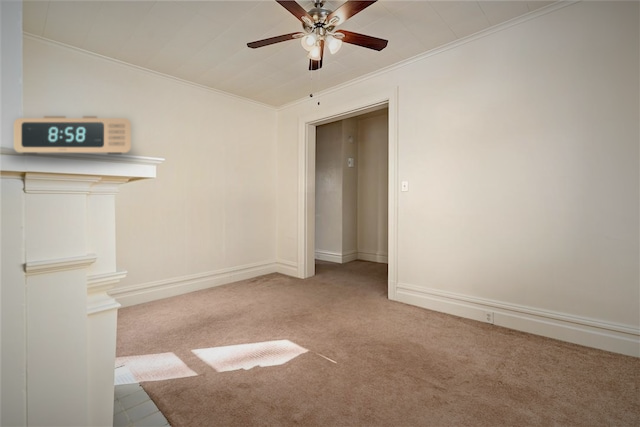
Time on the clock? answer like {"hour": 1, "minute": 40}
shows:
{"hour": 8, "minute": 58}
